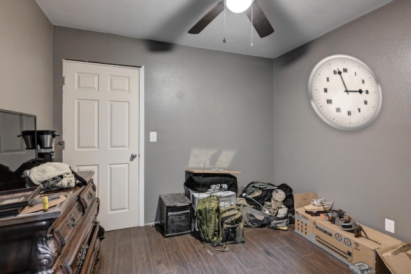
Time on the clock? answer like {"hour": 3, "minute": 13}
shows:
{"hour": 2, "minute": 57}
